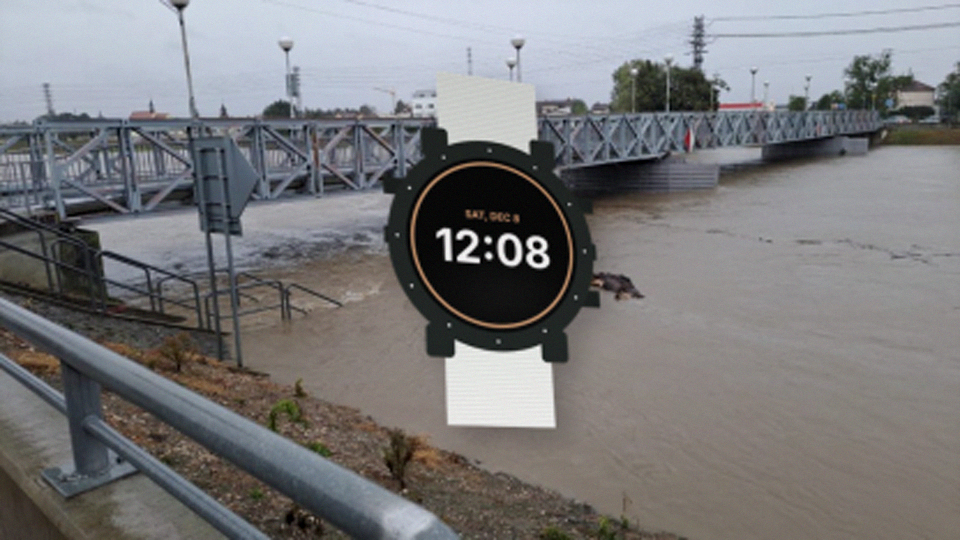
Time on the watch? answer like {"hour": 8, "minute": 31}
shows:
{"hour": 12, "minute": 8}
